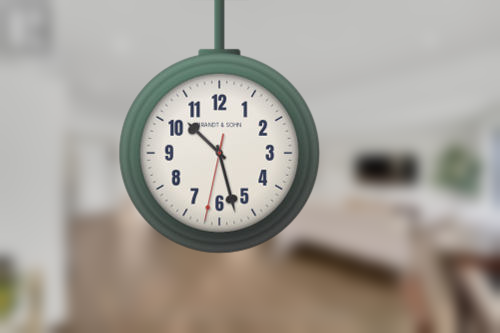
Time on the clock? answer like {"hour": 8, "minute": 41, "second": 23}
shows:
{"hour": 10, "minute": 27, "second": 32}
